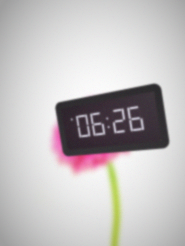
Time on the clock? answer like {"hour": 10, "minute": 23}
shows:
{"hour": 6, "minute": 26}
